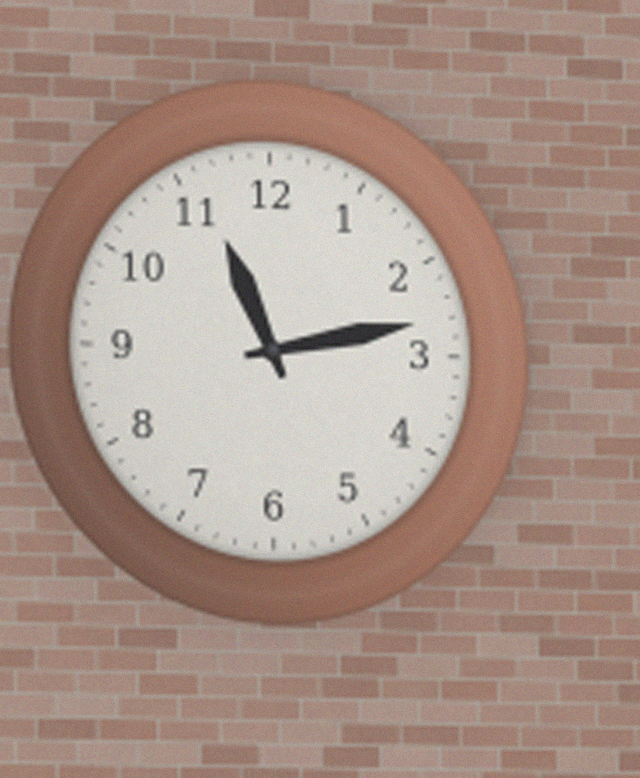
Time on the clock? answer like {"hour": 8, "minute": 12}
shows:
{"hour": 11, "minute": 13}
